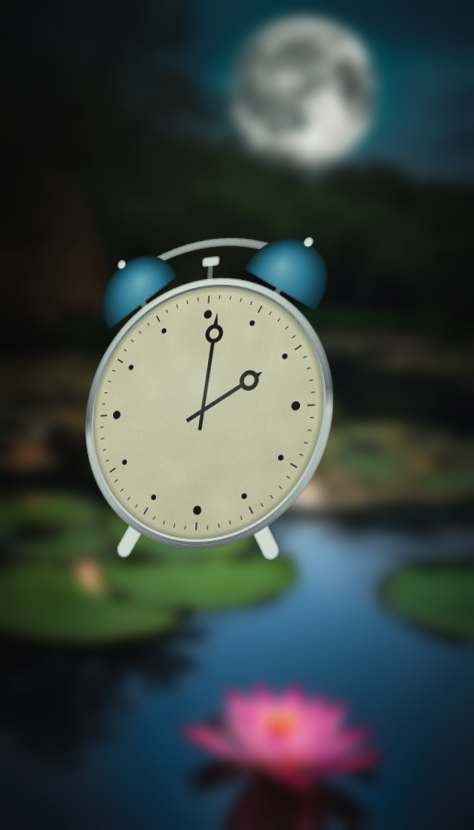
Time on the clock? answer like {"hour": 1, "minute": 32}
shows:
{"hour": 2, "minute": 1}
